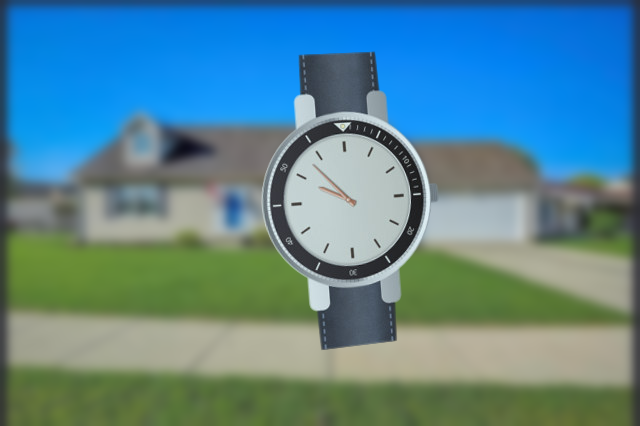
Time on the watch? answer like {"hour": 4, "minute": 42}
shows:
{"hour": 9, "minute": 53}
